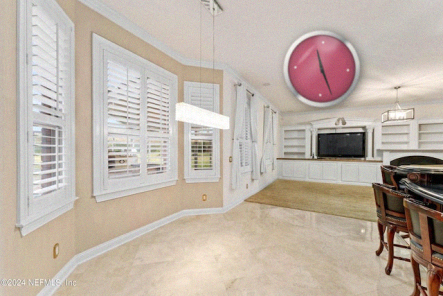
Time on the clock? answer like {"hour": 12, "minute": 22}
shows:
{"hour": 11, "minute": 26}
